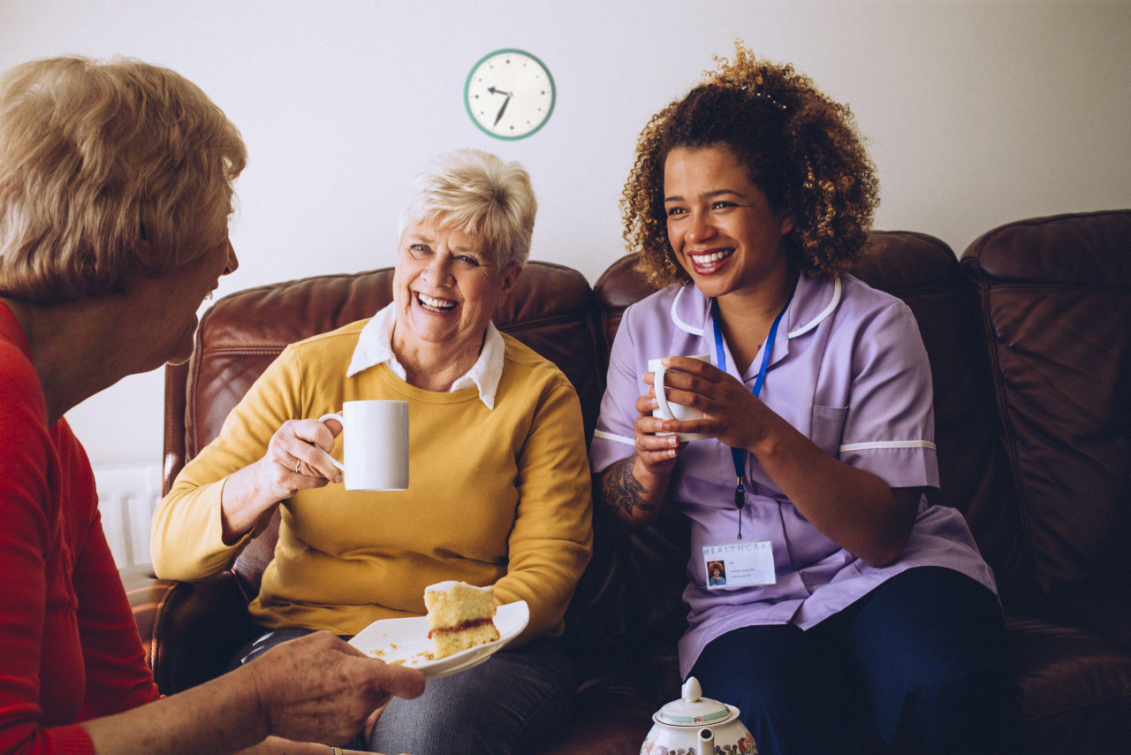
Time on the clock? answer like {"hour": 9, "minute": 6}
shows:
{"hour": 9, "minute": 35}
